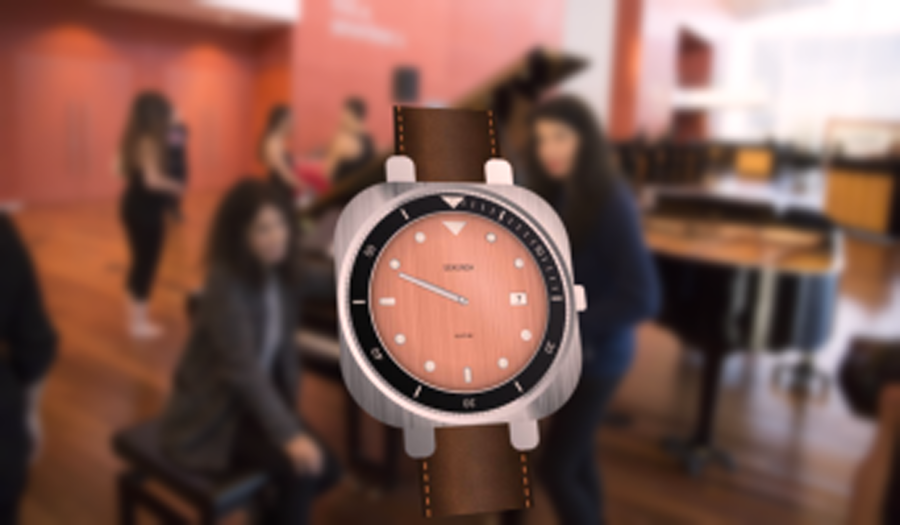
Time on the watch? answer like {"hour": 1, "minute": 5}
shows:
{"hour": 9, "minute": 49}
